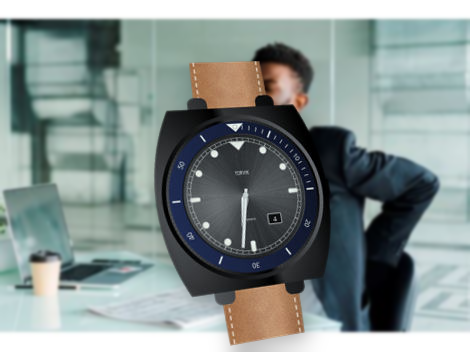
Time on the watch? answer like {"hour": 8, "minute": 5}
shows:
{"hour": 6, "minute": 32}
